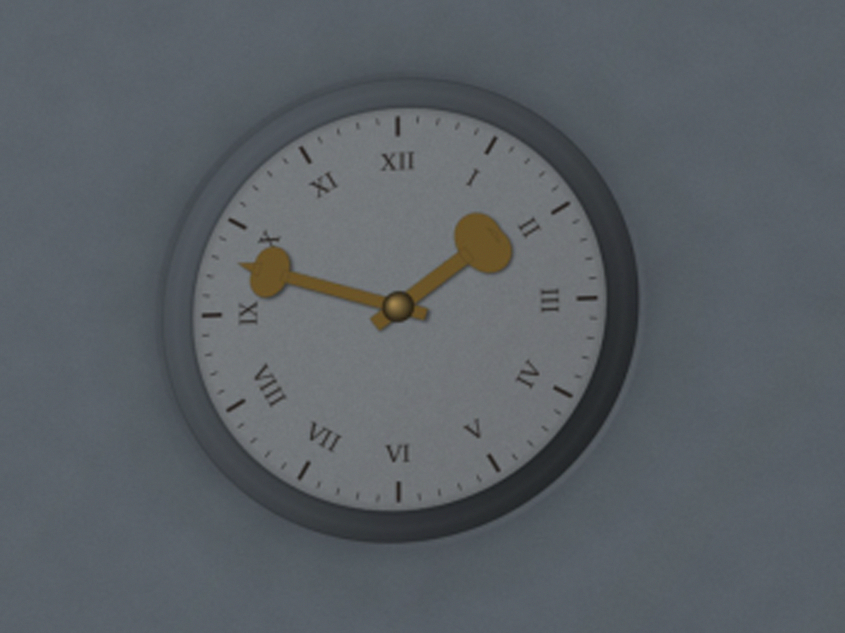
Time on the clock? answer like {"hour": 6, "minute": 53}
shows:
{"hour": 1, "minute": 48}
